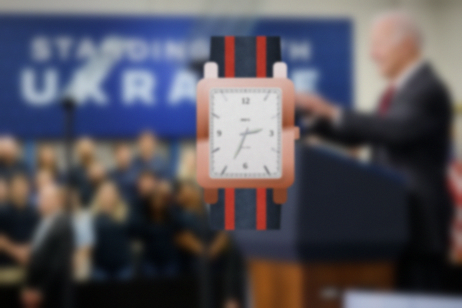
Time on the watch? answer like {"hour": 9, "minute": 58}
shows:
{"hour": 2, "minute": 34}
